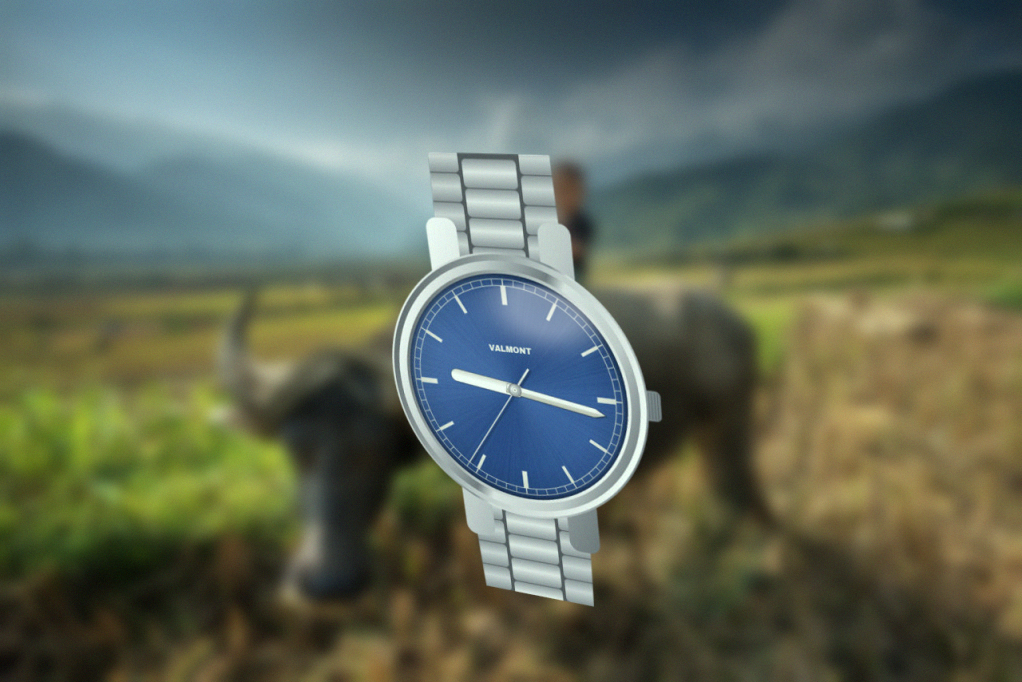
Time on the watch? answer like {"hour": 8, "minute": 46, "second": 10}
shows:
{"hour": 9, "minute": 16, "second": 36}
